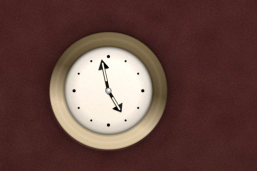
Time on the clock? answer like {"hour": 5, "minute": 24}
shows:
{"hour": 4, "minute": 58}
